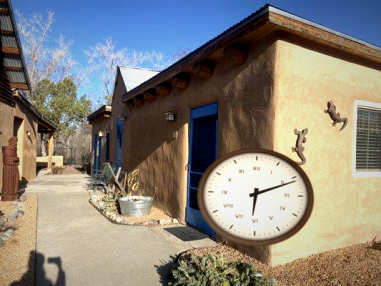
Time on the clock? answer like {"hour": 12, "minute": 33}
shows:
{"hour": 6, "minute": 11}
